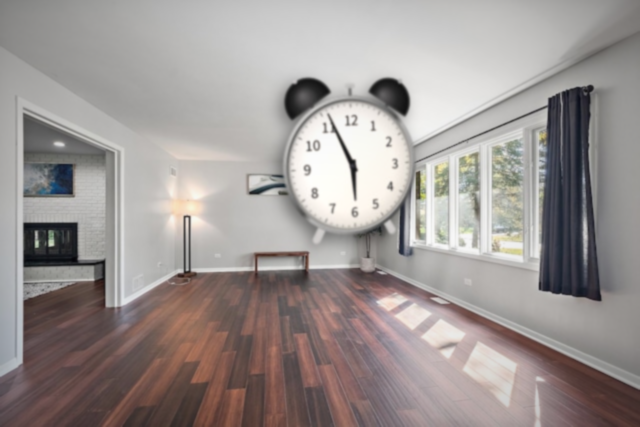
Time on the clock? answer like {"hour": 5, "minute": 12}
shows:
{"hour": 5, "minute": 56}
